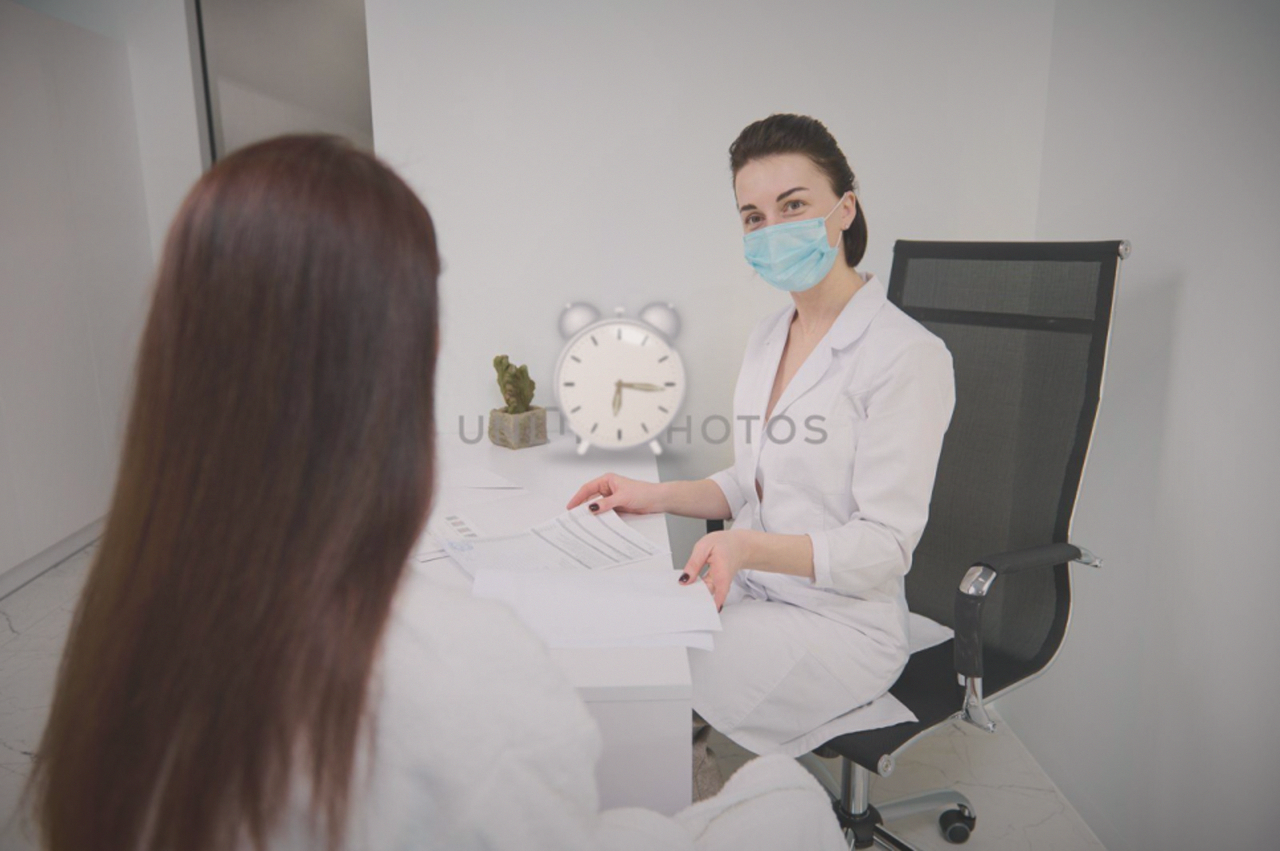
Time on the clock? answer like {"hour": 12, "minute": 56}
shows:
{"hour": 6, "minute": 16}
